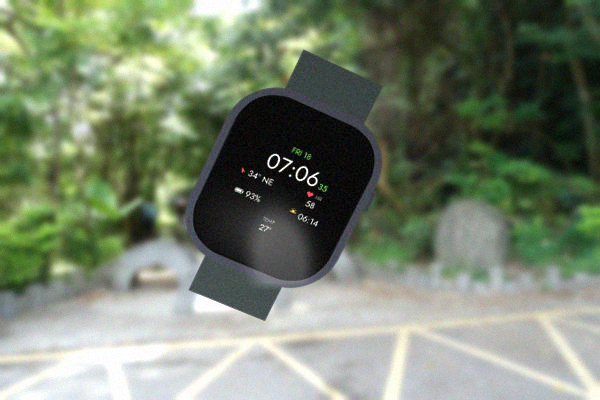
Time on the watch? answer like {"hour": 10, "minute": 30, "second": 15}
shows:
{"hour": 7, "minute": 6, "second": 35}
